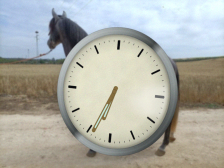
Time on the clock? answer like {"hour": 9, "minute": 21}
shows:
{"hour": 6, "minute": 34}
